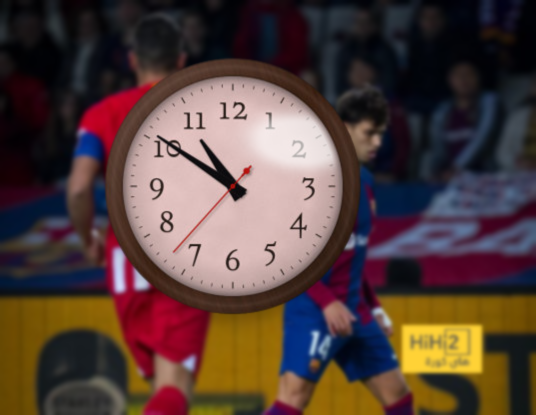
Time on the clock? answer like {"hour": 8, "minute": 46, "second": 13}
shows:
{"hour": 10, "minute": 50, "second": 37}
